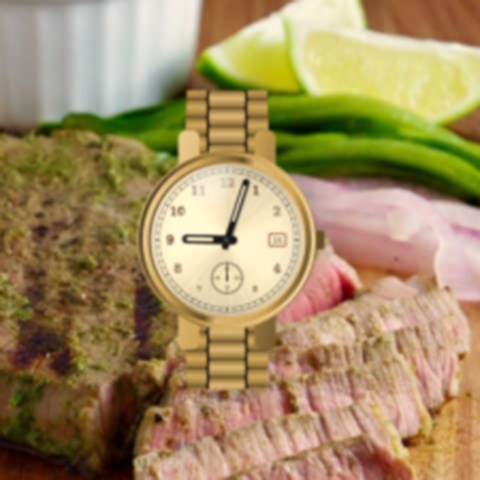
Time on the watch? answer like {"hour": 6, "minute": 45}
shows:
{"hour": 9, "minute": 3}
